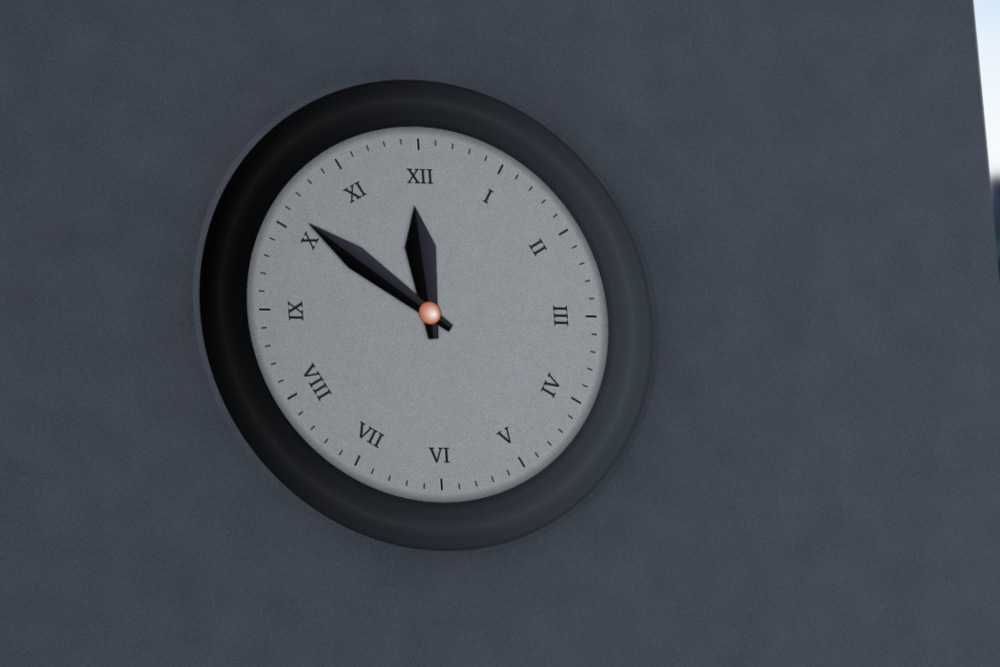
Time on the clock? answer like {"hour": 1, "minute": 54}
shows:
{"hour": 11, "minute": 51}
